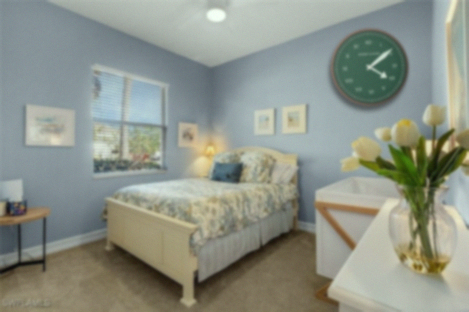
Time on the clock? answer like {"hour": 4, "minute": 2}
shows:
{"hour": 4, "minute": 9}
